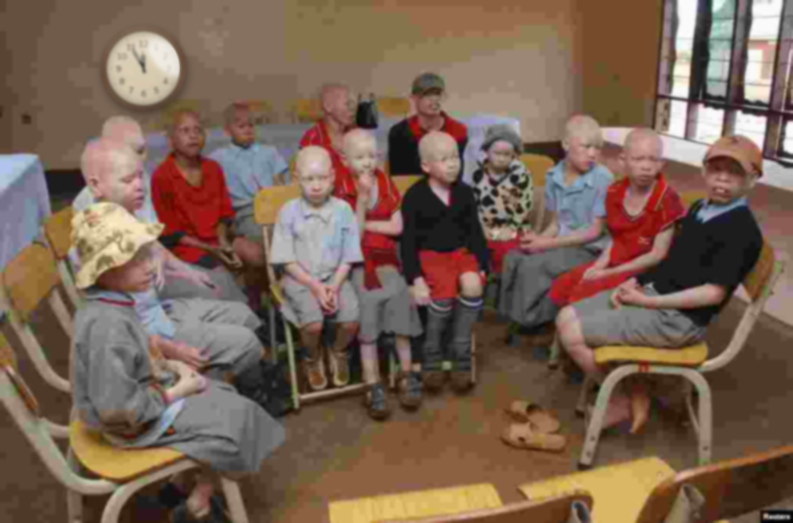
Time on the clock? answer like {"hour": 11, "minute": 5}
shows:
{"hour": 11, "minute": 55}
